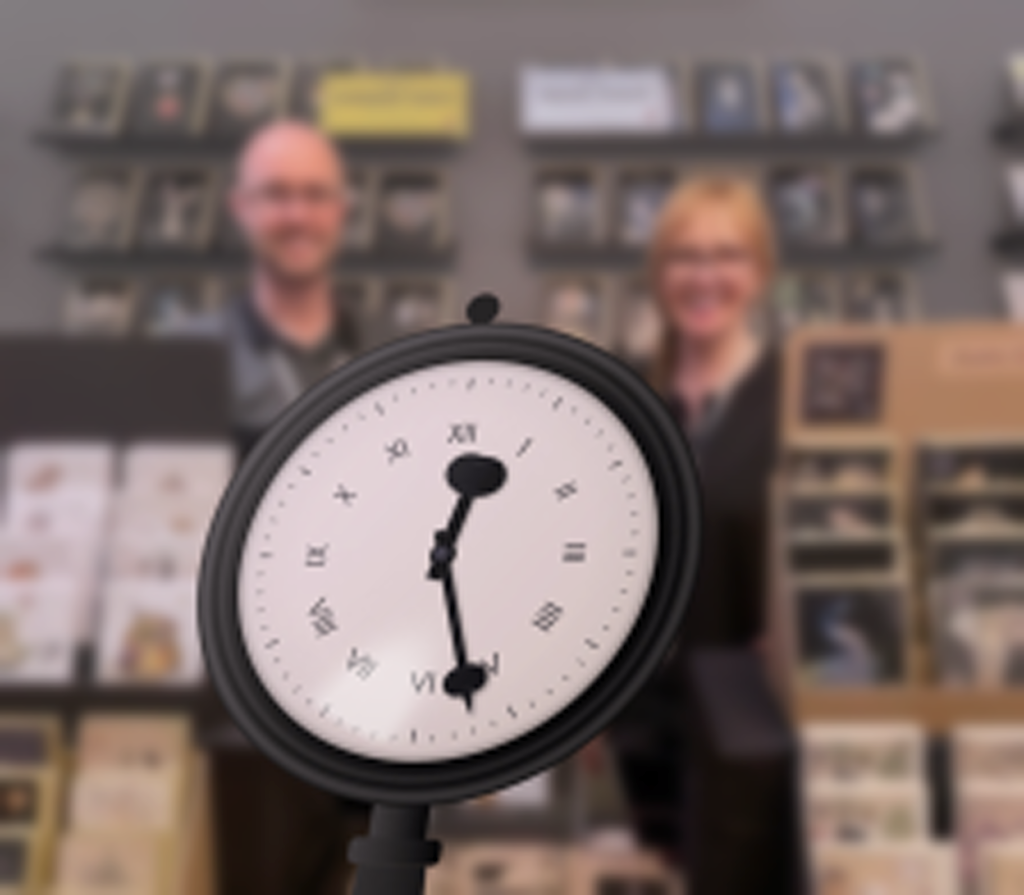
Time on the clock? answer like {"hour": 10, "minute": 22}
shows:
{"hour": 12, "minute": 27}
